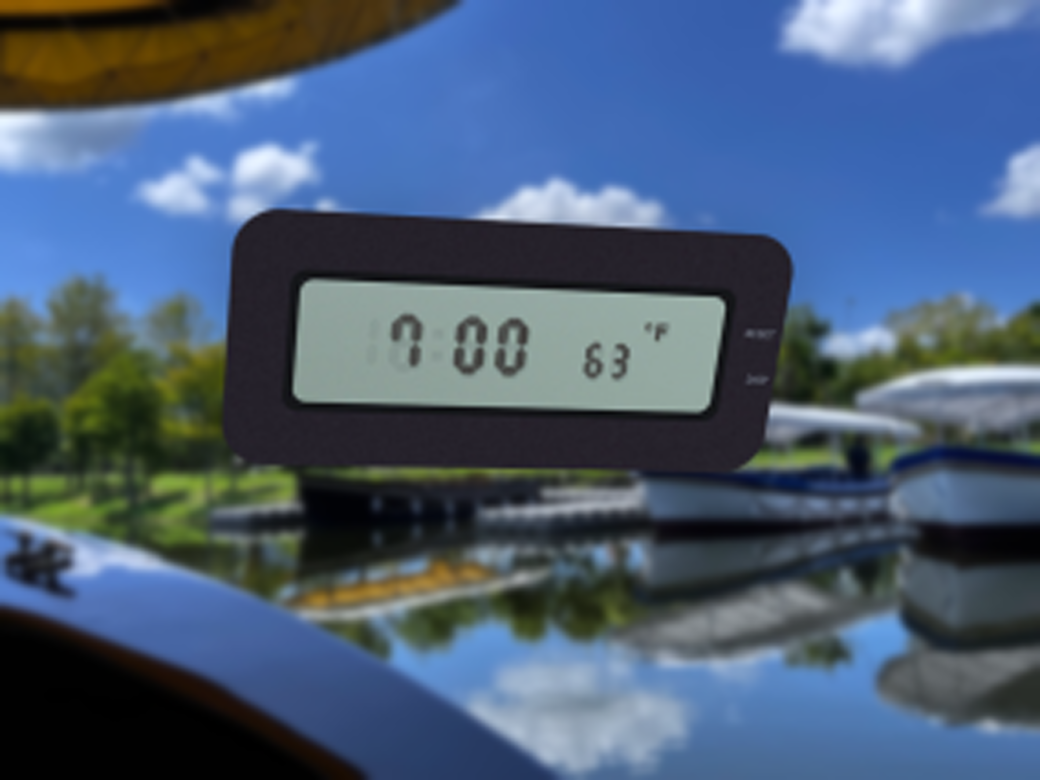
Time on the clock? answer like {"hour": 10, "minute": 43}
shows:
{"hour": 7, "minute": 0}
